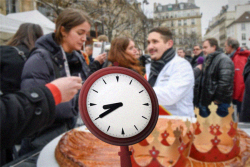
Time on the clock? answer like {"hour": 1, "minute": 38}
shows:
{"hour": 8, "minute": 40}
